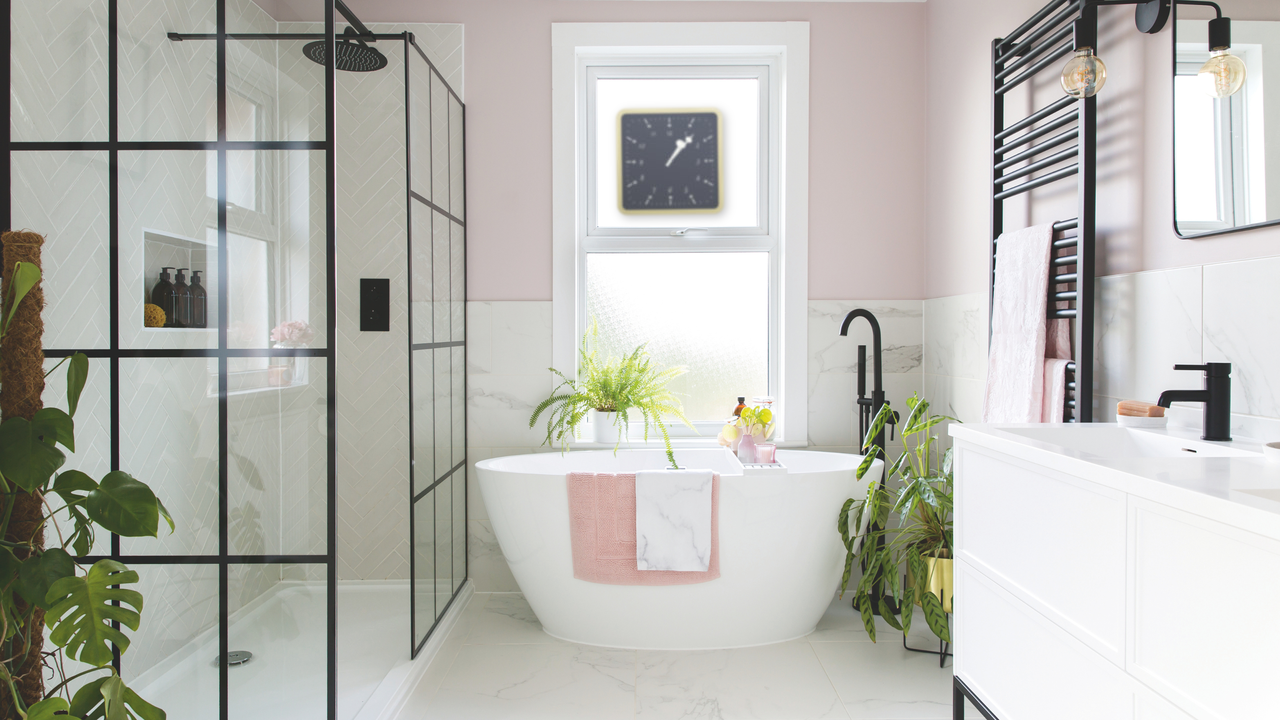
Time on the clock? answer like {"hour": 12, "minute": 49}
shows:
{"hour": 1, "minute": 7}
